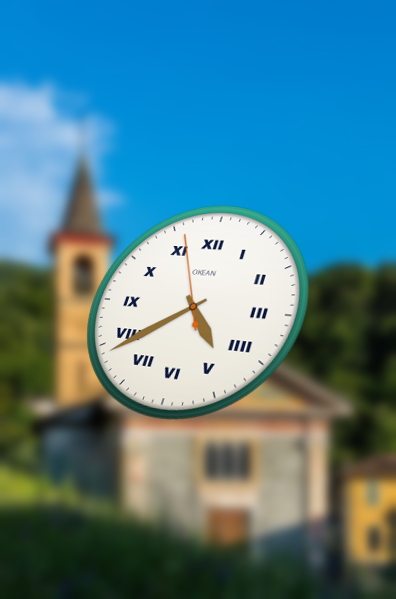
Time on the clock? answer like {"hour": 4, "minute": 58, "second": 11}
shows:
{"hour": 4, "minute": 38, "second": 56}
